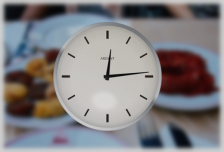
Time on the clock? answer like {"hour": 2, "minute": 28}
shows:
{"hour": 12, "minute": 14}
